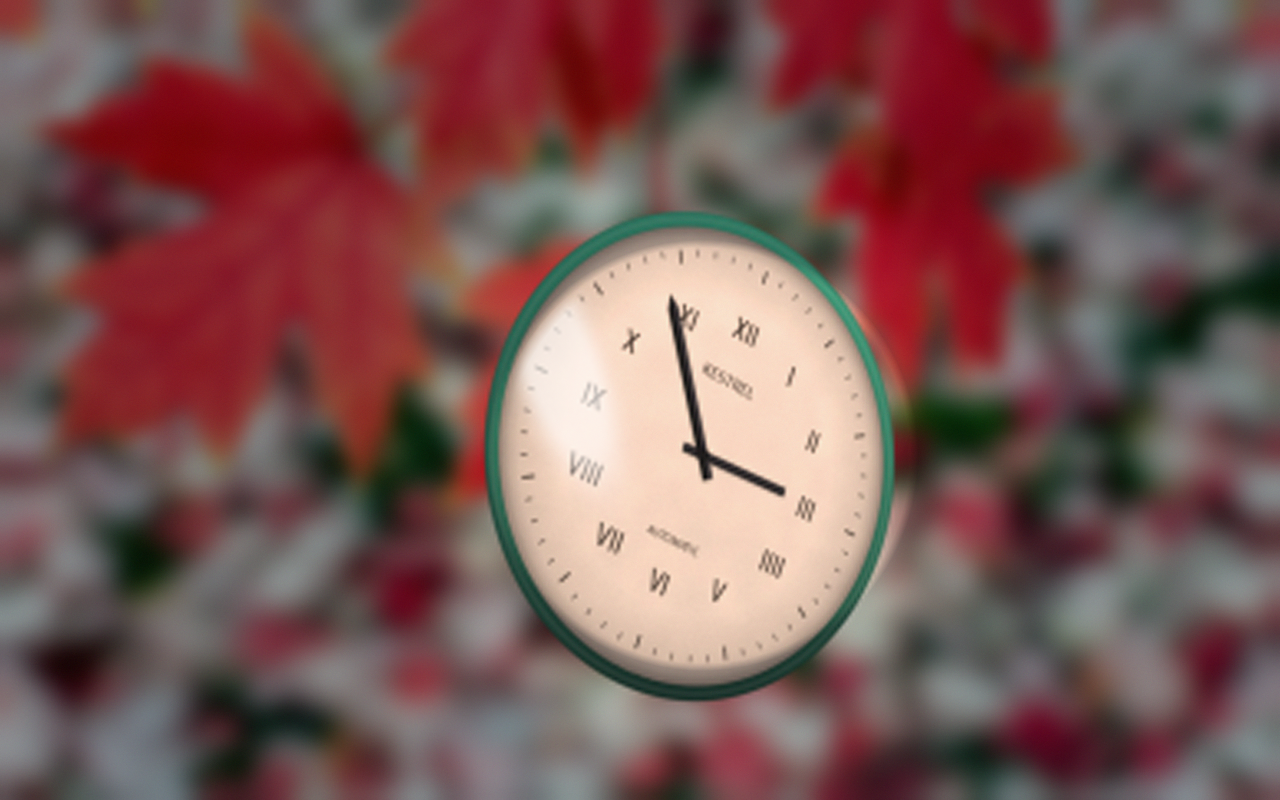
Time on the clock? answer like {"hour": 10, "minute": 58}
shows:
{"hour": 2, "minute": 54}
